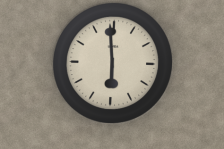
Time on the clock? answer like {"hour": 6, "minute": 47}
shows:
{"hour": 5, "minute": 59}
